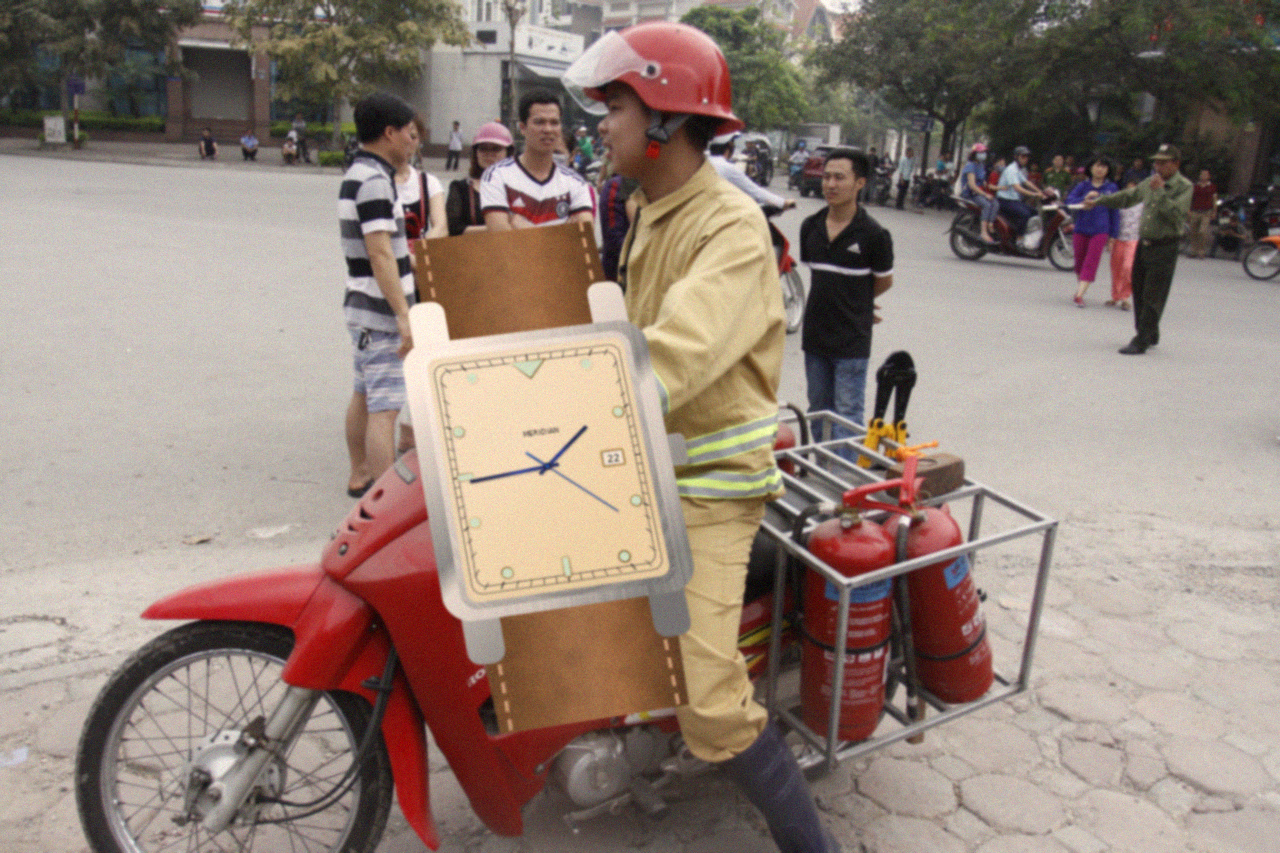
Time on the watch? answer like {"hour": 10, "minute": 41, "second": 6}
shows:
{"hour": 1, "minute": 44, "second": 22}
